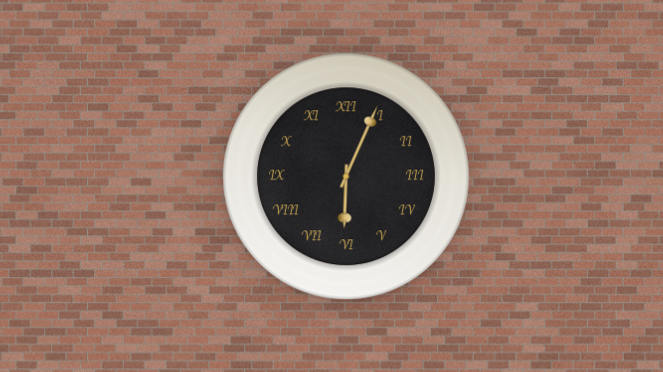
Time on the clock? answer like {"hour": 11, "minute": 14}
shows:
{"hour": 6, "minute": 4}
